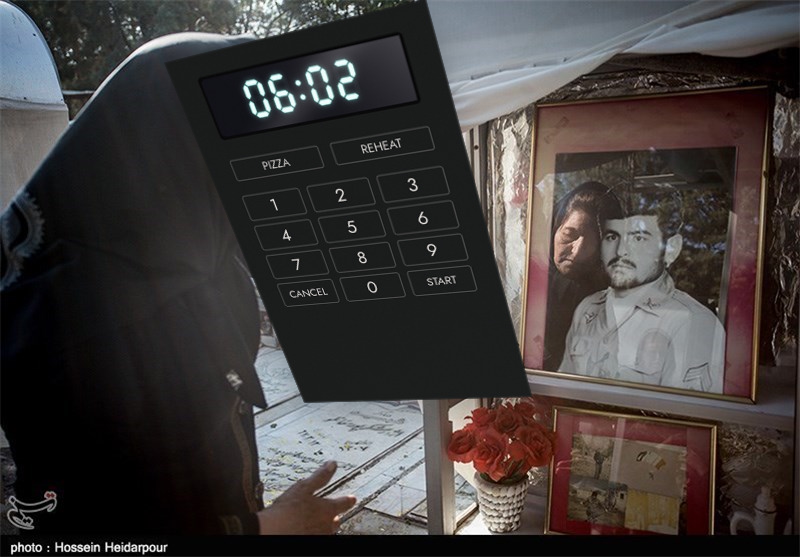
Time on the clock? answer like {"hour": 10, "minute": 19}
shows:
{"hour": 6, "minute": 2}
